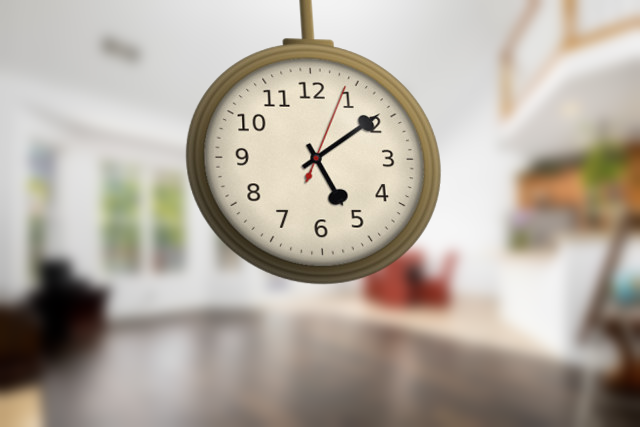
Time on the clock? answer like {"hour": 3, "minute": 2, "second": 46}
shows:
{"hour": 5, "minute": 9, "second": 4}
